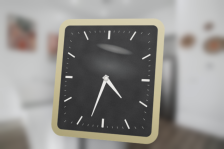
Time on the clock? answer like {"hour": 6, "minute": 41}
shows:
{"hour": 4, "minute": 33}
